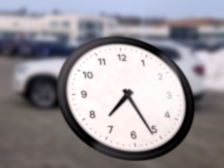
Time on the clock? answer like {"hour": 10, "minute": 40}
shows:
{"hour": 7, "minute": 26}
